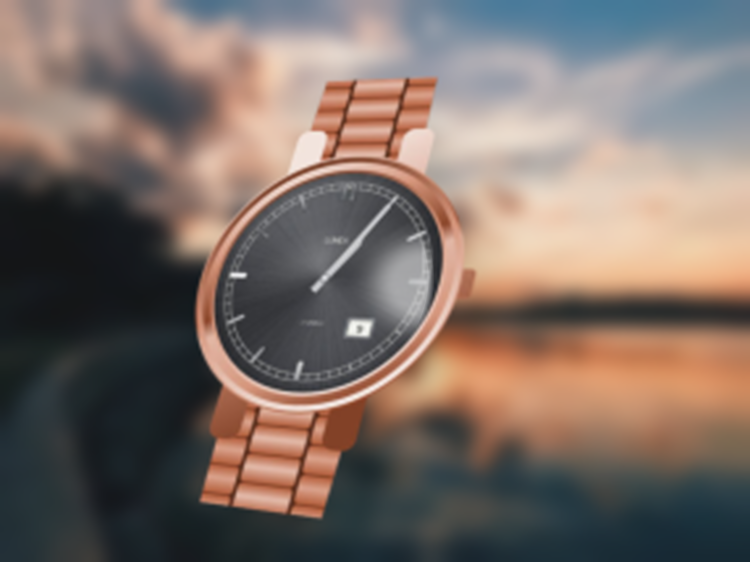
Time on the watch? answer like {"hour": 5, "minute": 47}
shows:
{"hour": 1, "minute": 5}
